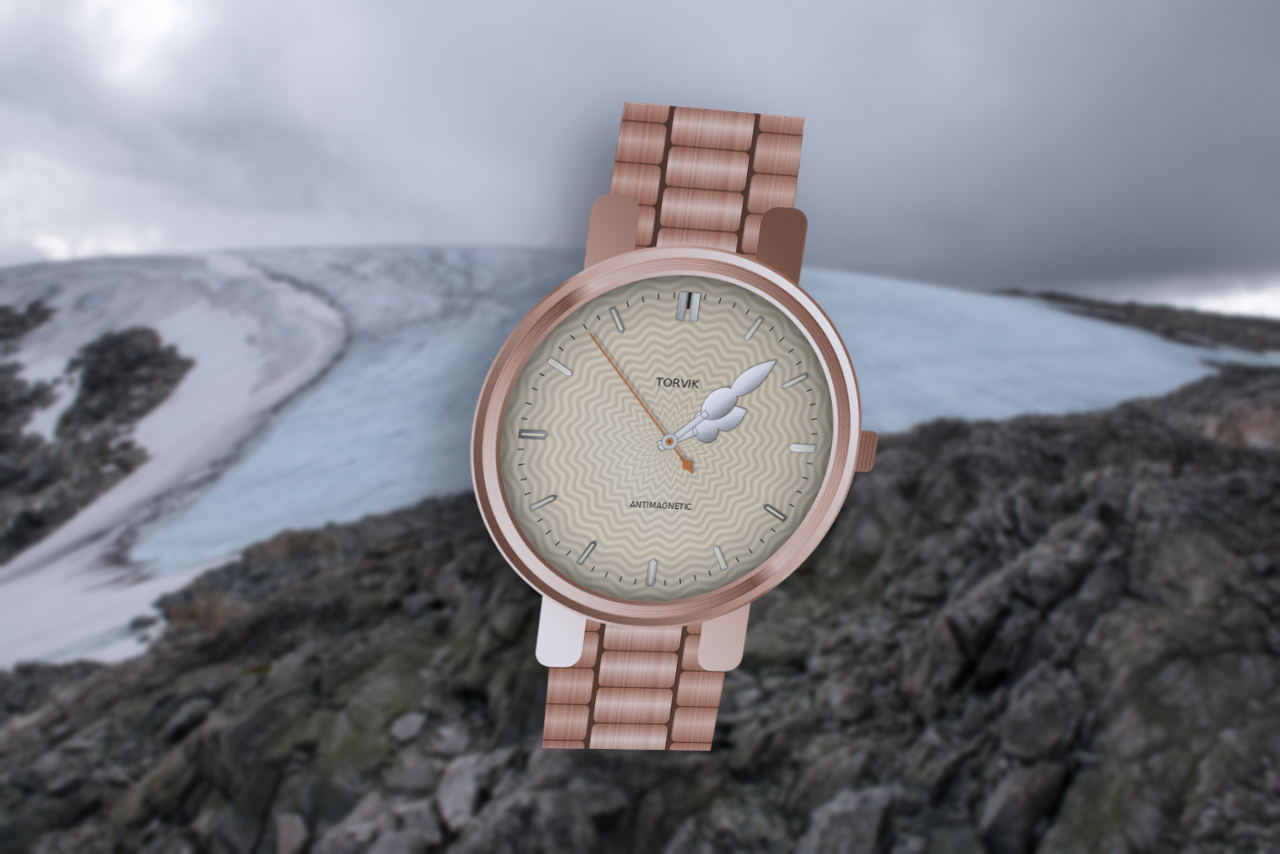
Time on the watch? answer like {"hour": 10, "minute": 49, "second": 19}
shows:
{"hour": 2, "minute": 7, "second": 53}
